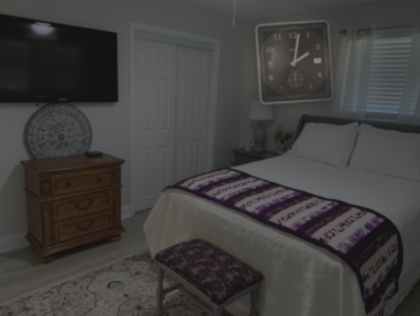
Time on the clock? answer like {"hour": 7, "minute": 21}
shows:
{"hour": 2, "minute": 2}
